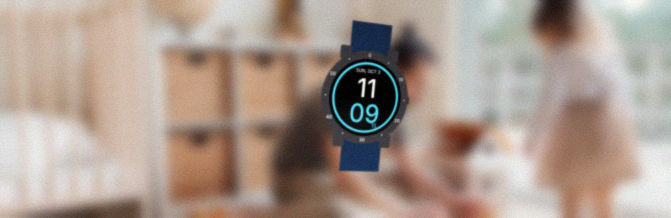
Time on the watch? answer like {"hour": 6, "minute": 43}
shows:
{"hour": 11, "minute": 9}
